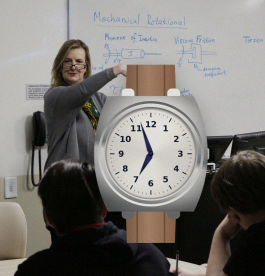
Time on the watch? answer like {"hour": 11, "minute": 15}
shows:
{"hour": 6, "minute": 57}
